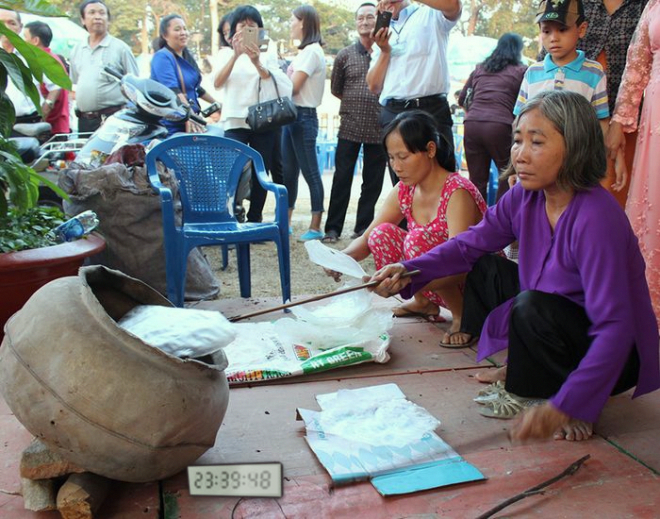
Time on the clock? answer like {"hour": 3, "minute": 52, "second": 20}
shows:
{"hour": 23, "minute": 39, "second": 48}
